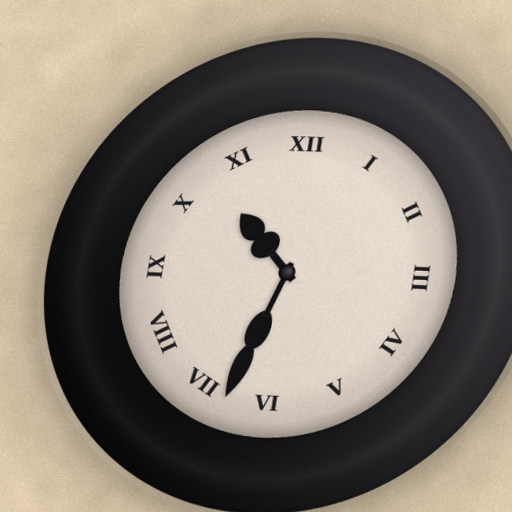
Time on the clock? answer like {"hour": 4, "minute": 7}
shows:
{"hour": 10, "minute": 33}
